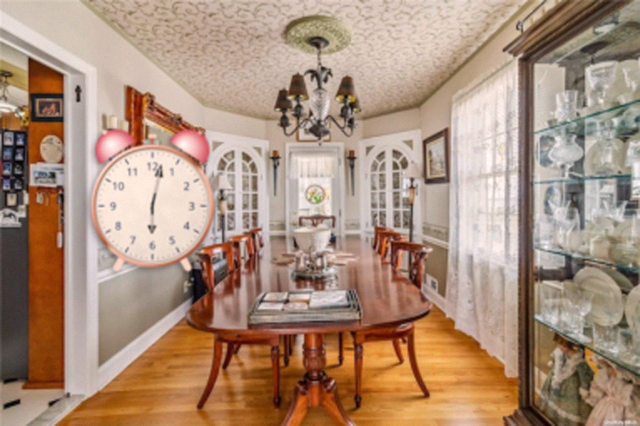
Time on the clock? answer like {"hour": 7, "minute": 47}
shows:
{"hour": 6, "minute": 2}
